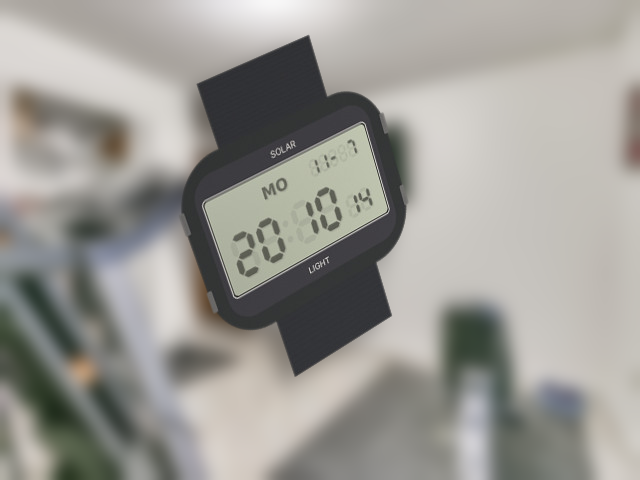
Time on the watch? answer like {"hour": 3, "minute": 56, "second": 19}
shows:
{"hour": 20, "minute": 10, "second": 14}
